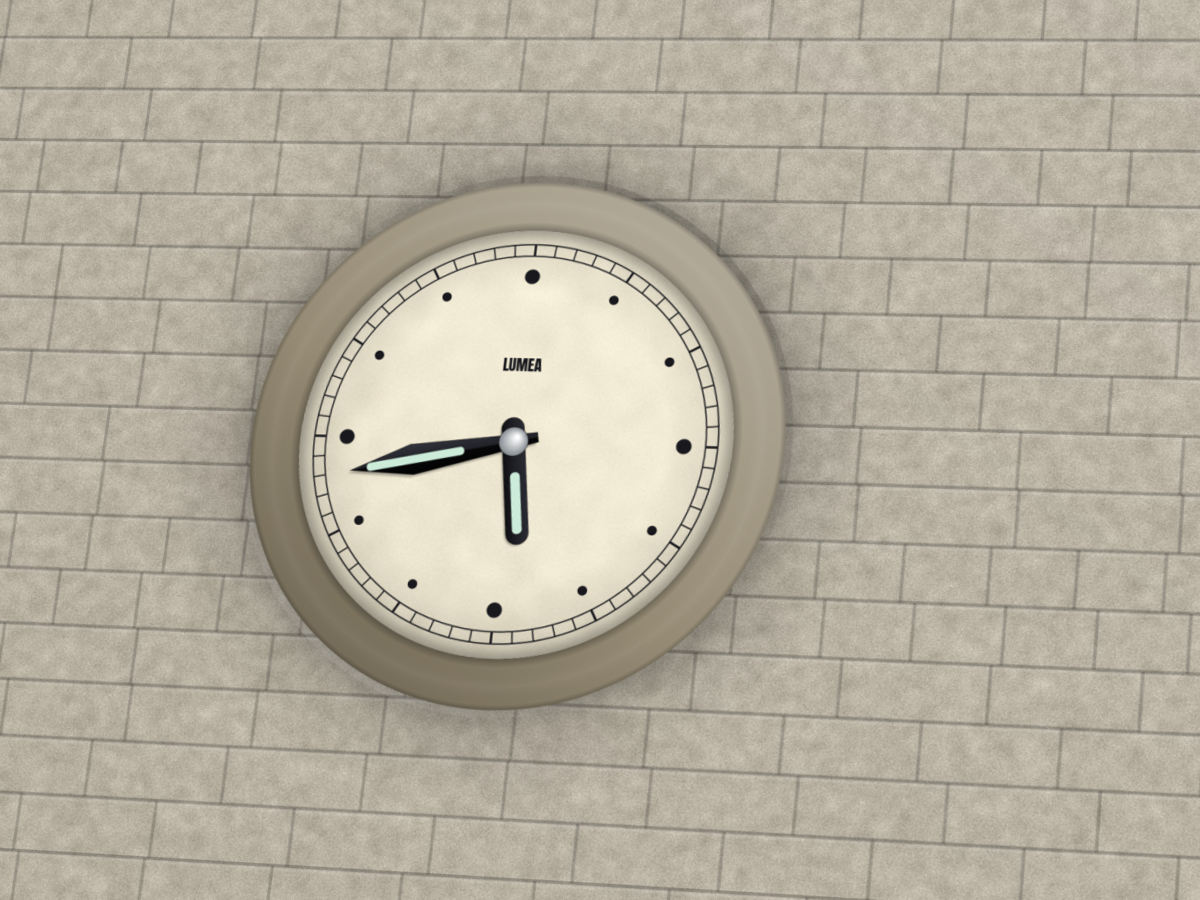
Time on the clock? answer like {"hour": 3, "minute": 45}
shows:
{"hour": 5, "minute": 43}
